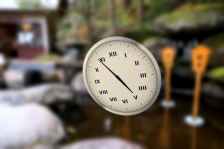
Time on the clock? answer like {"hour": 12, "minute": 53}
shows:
{"hour": 4, "minute": 54}
